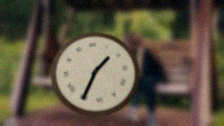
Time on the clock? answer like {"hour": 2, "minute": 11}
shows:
{"hour": 1, "minute": 35}
